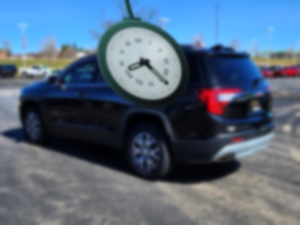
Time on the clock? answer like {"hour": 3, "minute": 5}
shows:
{"hour": 8, "minute": 24}
